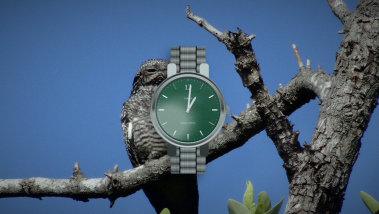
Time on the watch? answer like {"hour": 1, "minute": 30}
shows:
{"hour": 1, "minute": 1}
